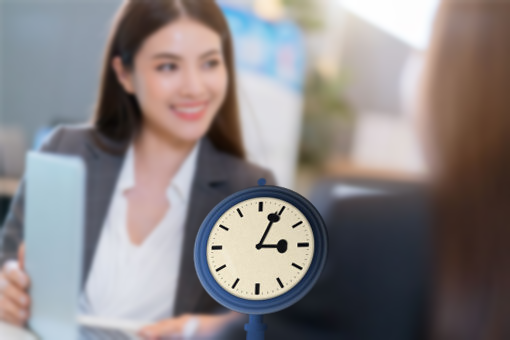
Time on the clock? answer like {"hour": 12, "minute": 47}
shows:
{"hour": 3, "minute": 4}
